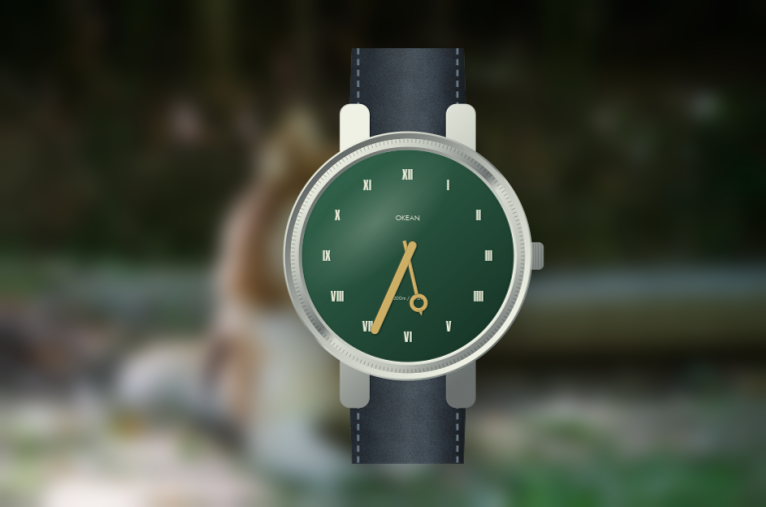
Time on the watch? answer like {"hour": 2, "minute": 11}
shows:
{"hour": 5, "minute": 34}
